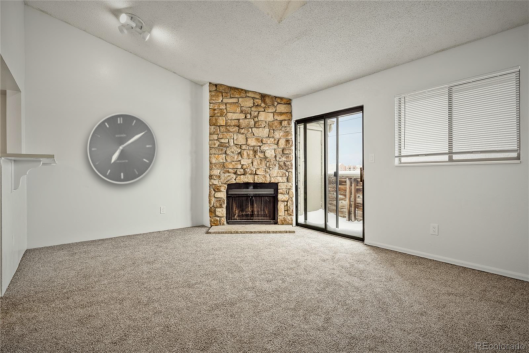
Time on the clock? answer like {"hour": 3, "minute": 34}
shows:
{"hour": 7, "minute": 10}
